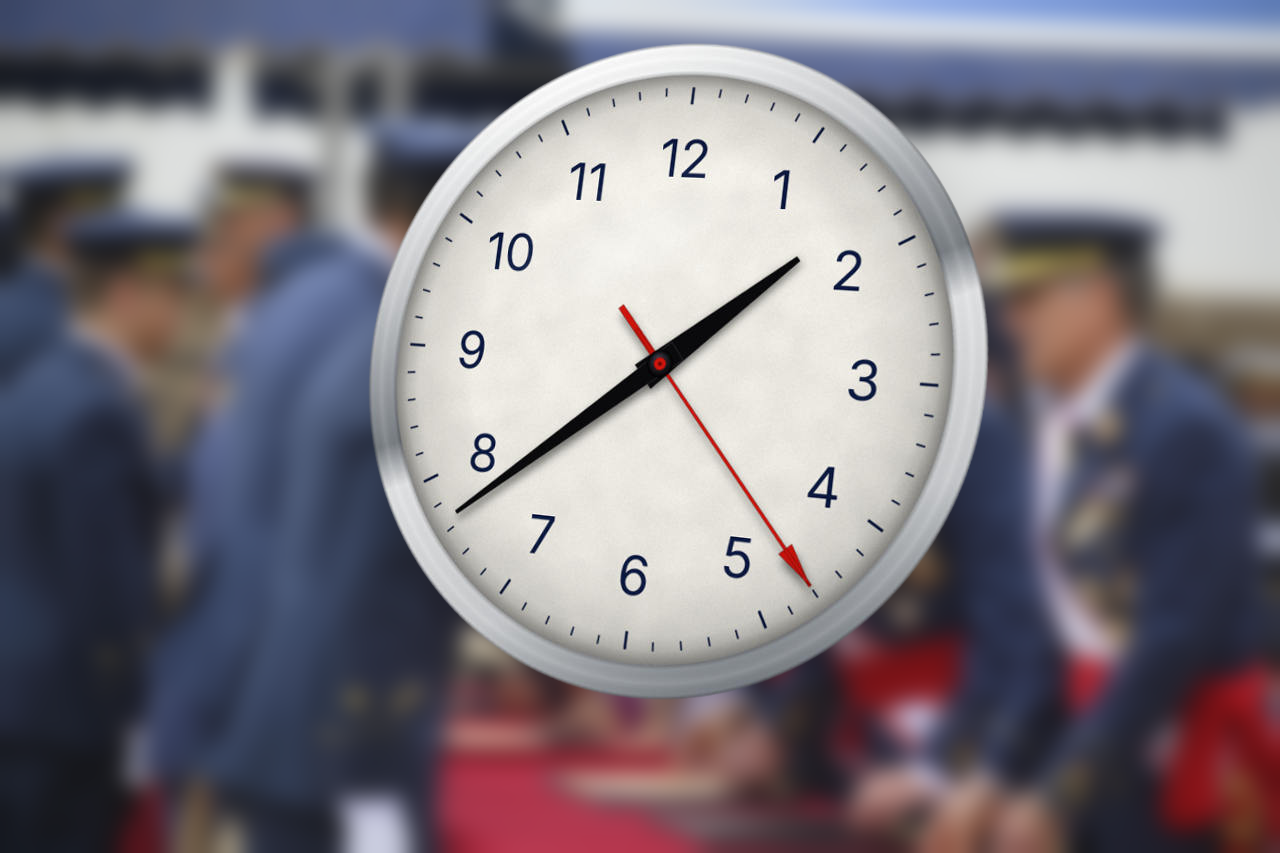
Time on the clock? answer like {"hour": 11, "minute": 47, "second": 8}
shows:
{"hour": 1, "minute": 38, "second": 23}
